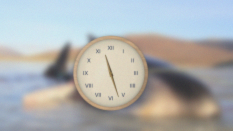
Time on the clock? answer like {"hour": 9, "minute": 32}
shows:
{"hour": 11, "minute": 27}
